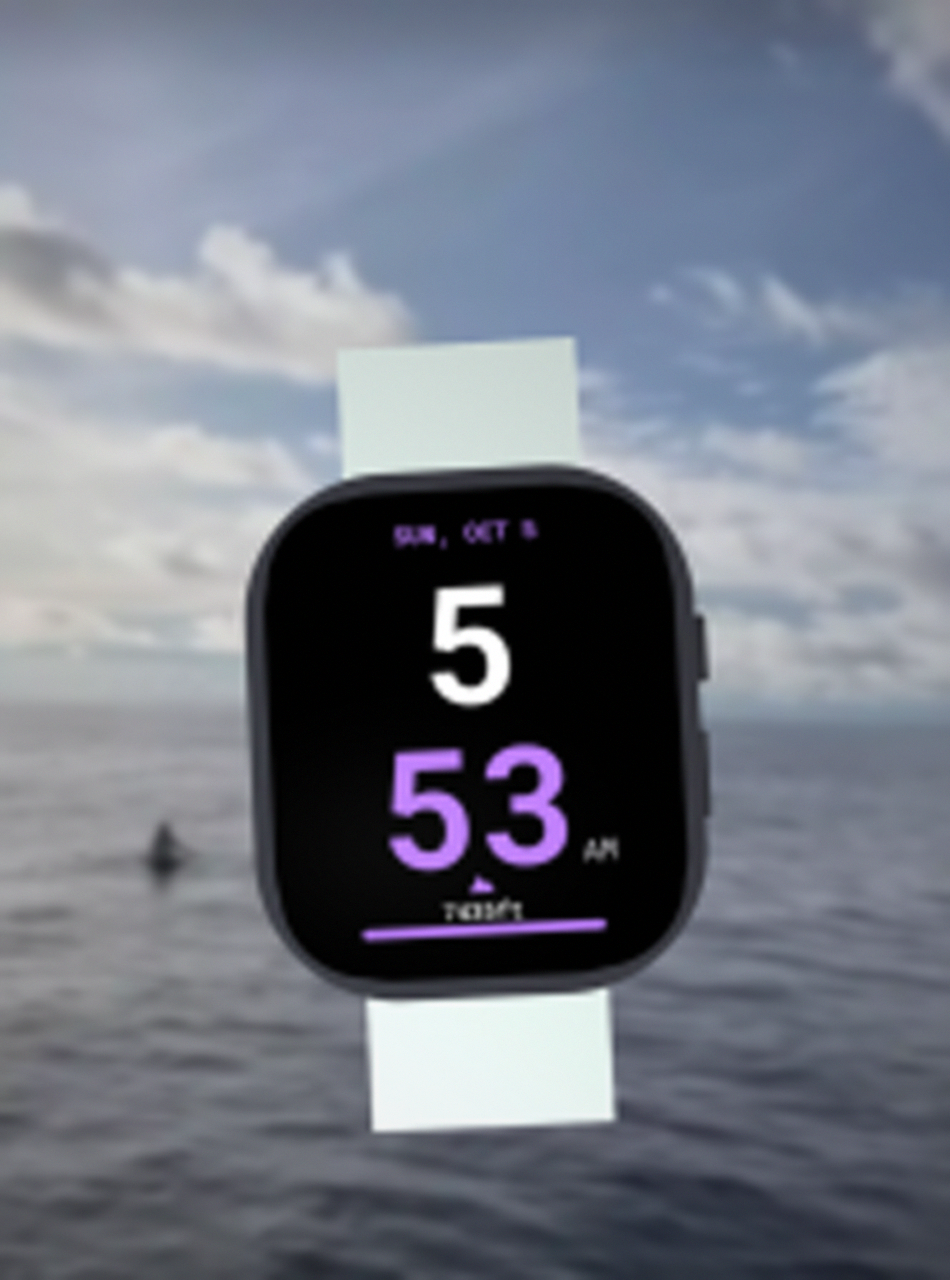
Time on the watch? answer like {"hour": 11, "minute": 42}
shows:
{"hour": 5, "minute": 53}
